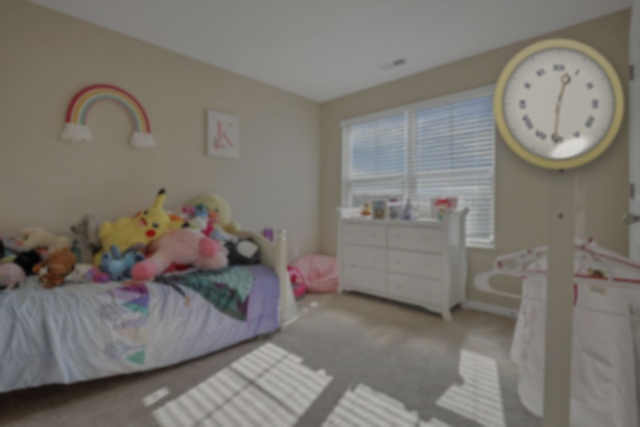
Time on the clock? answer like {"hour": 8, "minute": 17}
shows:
{"hour": 12, "minute": 31}
